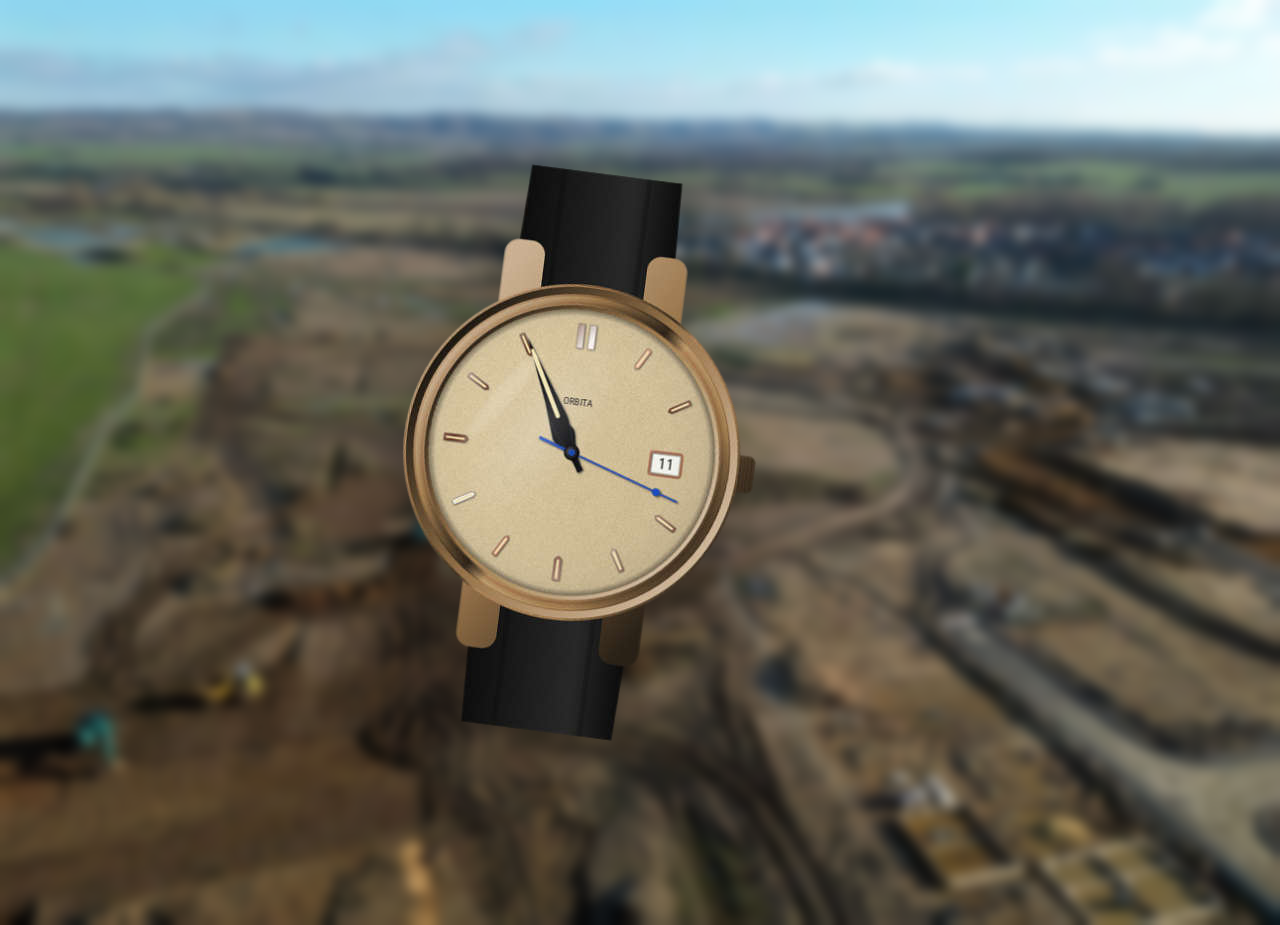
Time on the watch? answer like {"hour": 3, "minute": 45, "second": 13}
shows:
{"hour": 10, "minute": 55, "second": 18}
